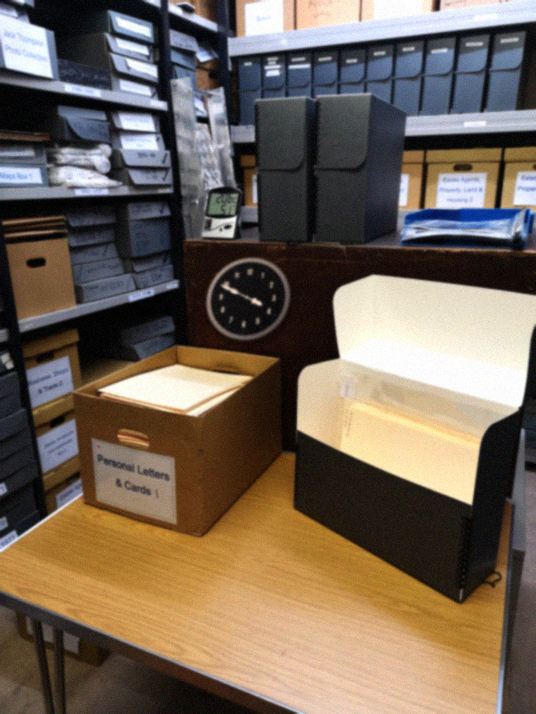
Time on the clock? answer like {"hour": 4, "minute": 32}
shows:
{"hour": 3, "minute": 49}
